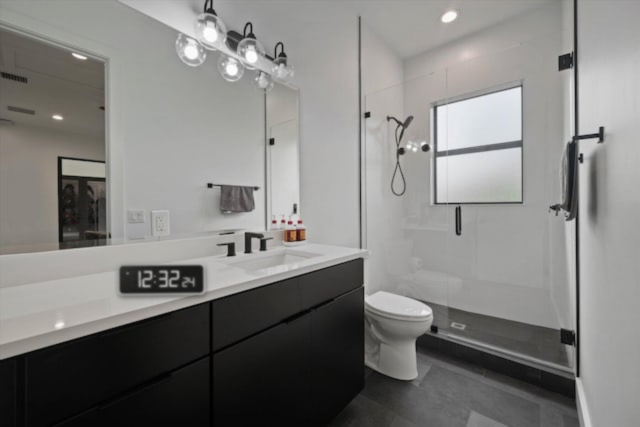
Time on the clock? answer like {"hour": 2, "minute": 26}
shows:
{"hour": 12, "minute": 32}
